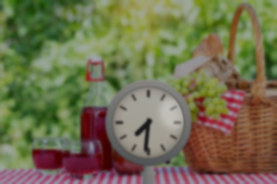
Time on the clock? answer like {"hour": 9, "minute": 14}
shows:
{"hour": 7, "minute": 31}
